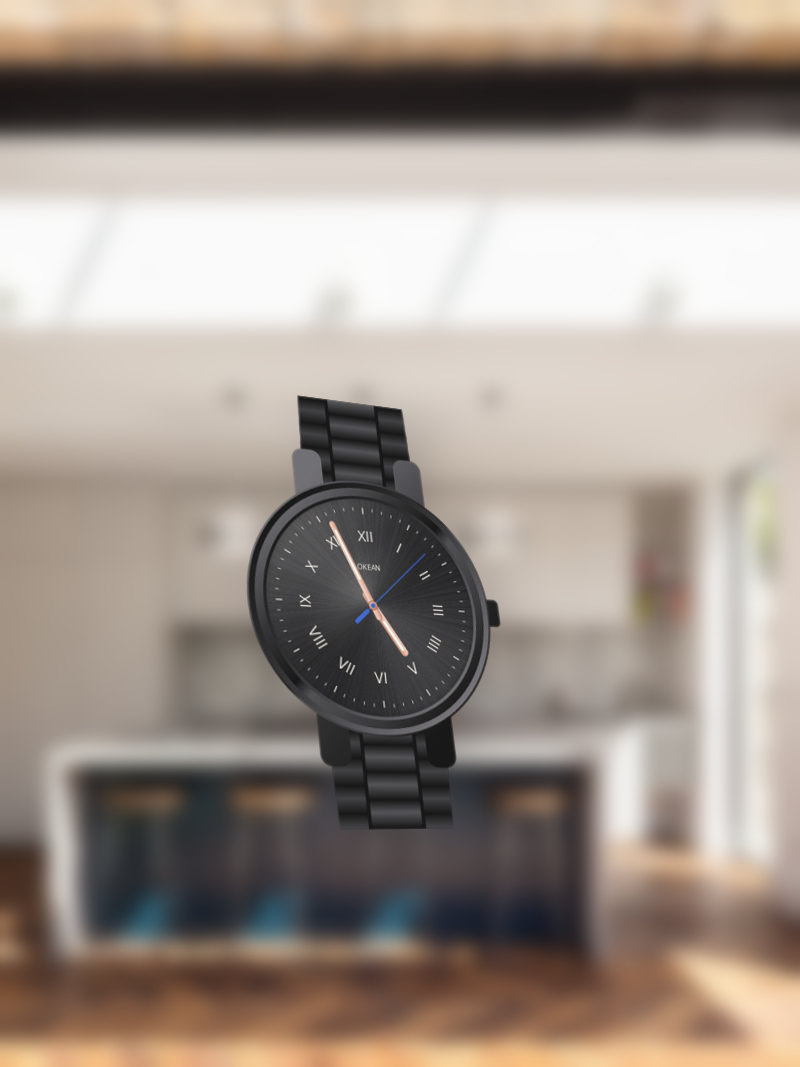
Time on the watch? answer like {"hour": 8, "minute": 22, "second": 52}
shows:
{"hour": 4, "minute": 56, "second": 8}
